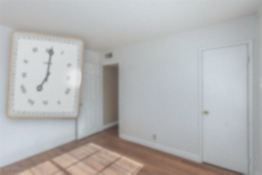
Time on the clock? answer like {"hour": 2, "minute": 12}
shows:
{"hour": 7, "minute": 1}
